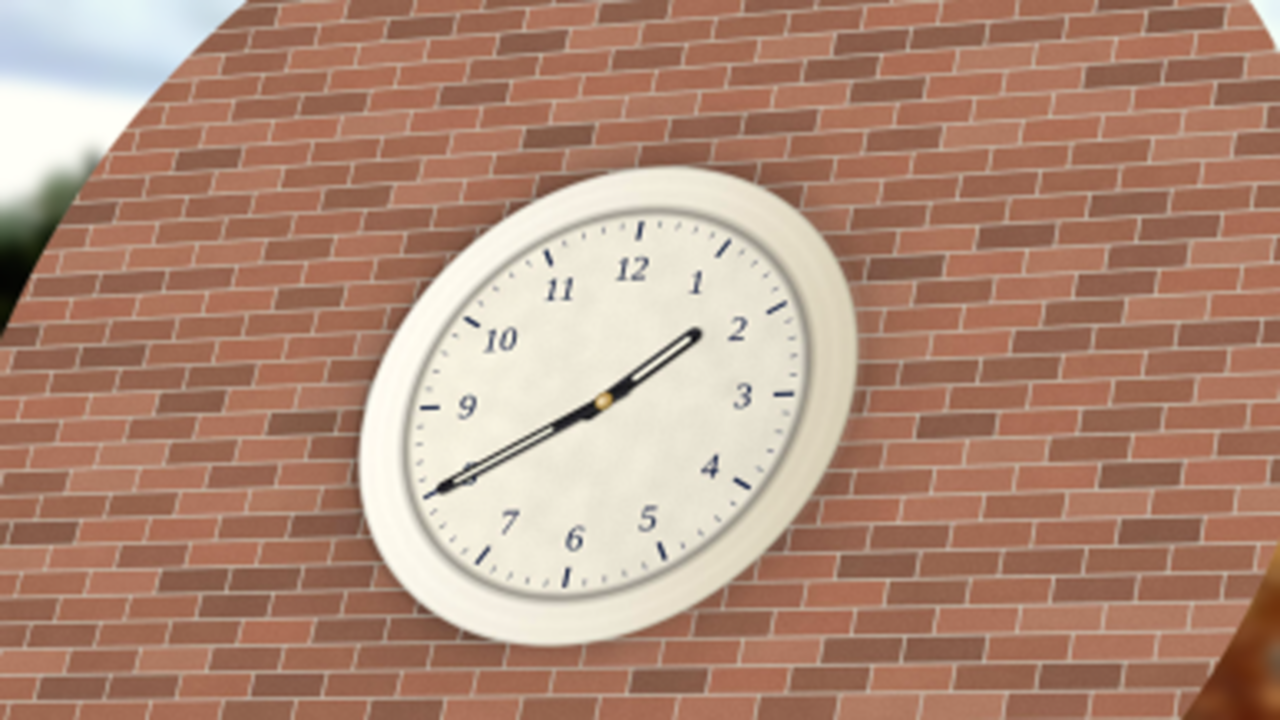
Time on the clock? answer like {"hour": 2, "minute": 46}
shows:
{"hour": 1, "minute": 40}
